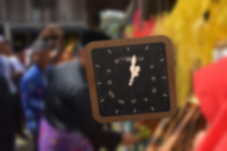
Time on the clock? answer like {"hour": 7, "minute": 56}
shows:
{"hour": 1, "minute": 2}
